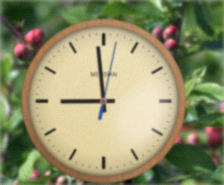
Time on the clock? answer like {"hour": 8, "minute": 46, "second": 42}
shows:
{"hour": 8, "minute": 59, "second": 2}
